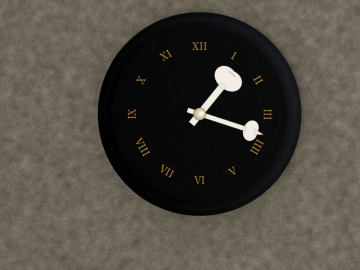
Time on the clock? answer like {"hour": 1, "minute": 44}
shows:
{"hour": 1, "minute": 18}
